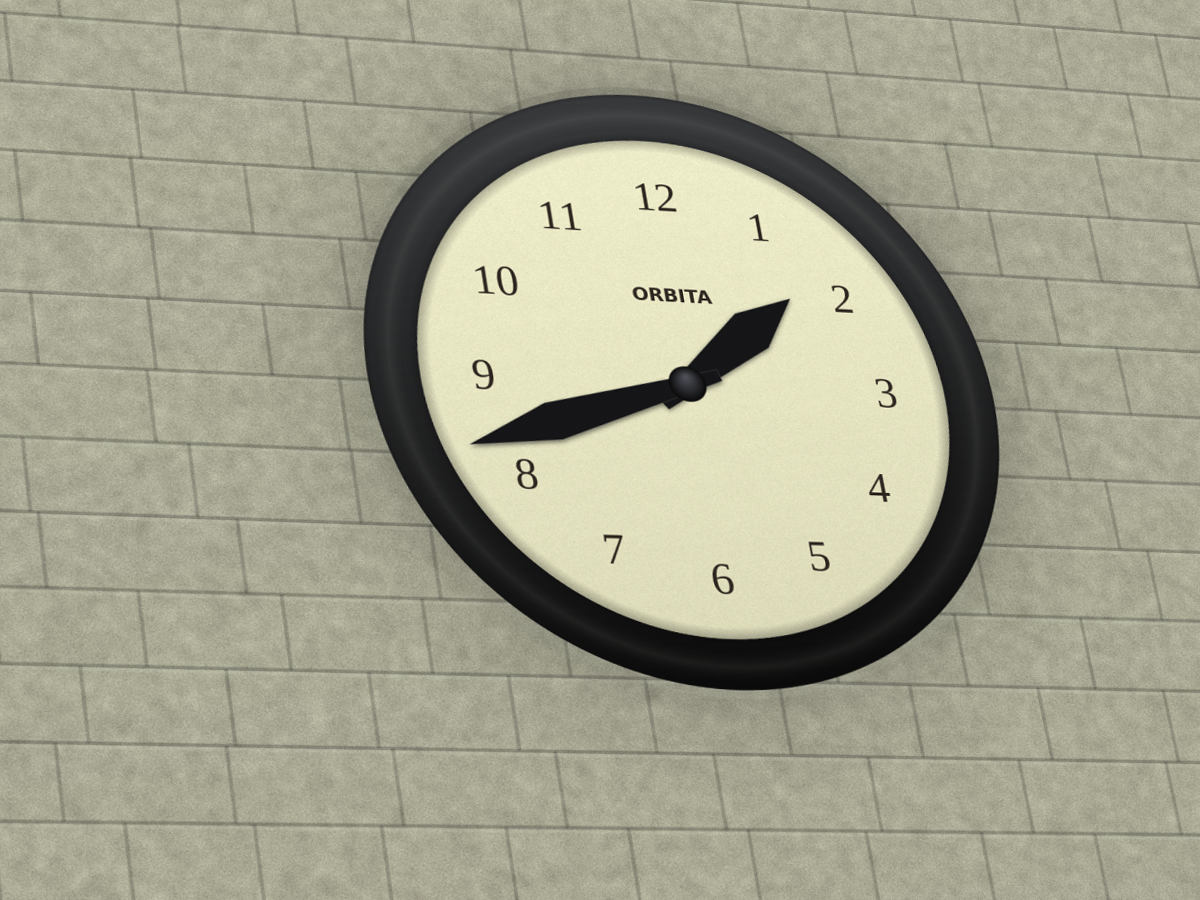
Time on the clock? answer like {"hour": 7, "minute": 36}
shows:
{"hour": 1, "minute": 42}
